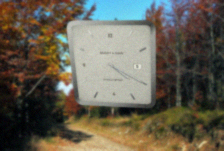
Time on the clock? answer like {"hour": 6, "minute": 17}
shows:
{"hour": 4, "minute": 20}
